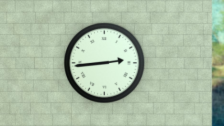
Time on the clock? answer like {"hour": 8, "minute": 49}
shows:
{"hour": 2, "minute": 44}
